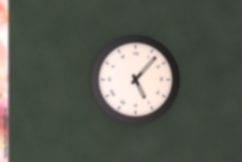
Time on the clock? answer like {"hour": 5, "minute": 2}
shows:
{"hour": 5, "minute": 7}
